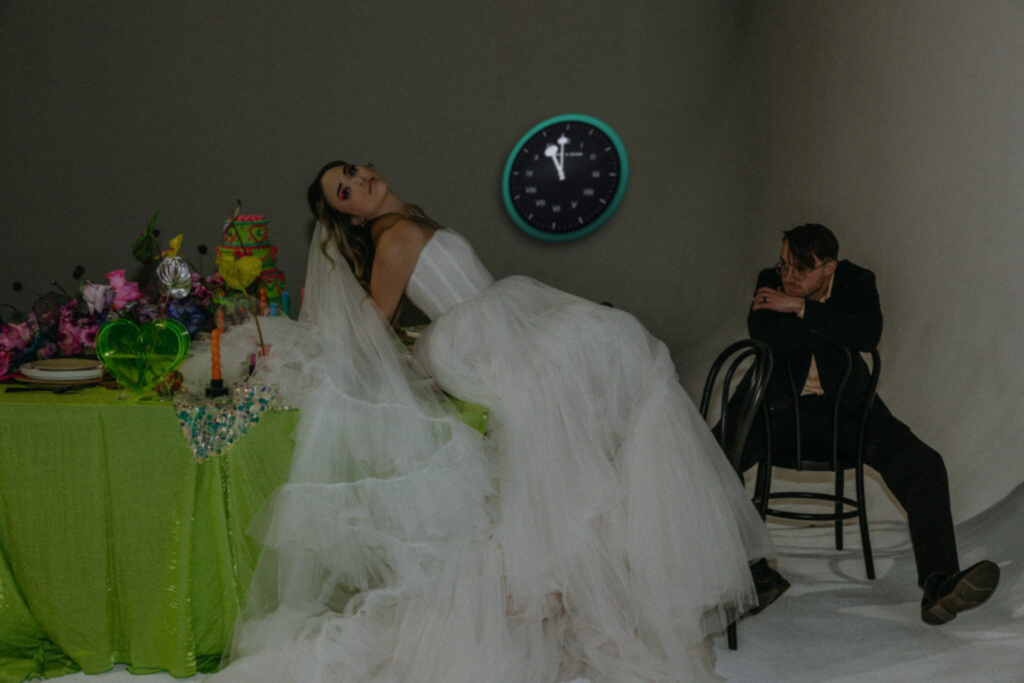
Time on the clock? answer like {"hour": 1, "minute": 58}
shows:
{"hour": 10, "minute": 59}
